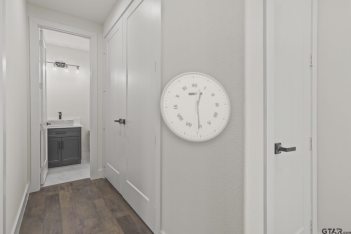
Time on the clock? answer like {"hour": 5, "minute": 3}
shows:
{"hour": 12, "minute": 31}
